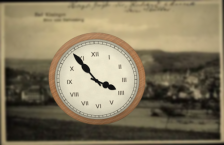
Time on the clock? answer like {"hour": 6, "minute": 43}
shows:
{"hour": 3, "minute": 54}
